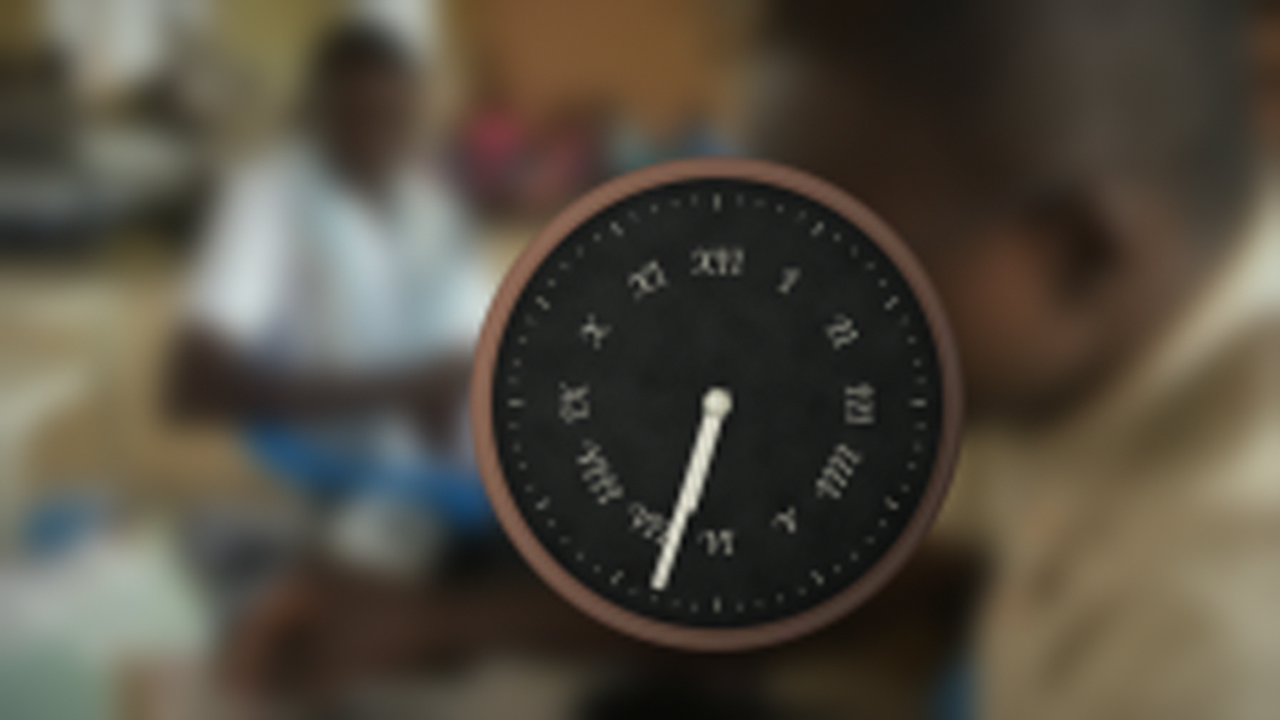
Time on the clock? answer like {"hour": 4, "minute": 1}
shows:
{"hour": 6, "minute": 33}
